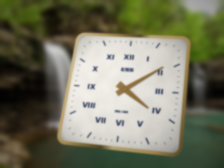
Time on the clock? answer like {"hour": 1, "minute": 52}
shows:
{"hour": 4, "minute": 9}
